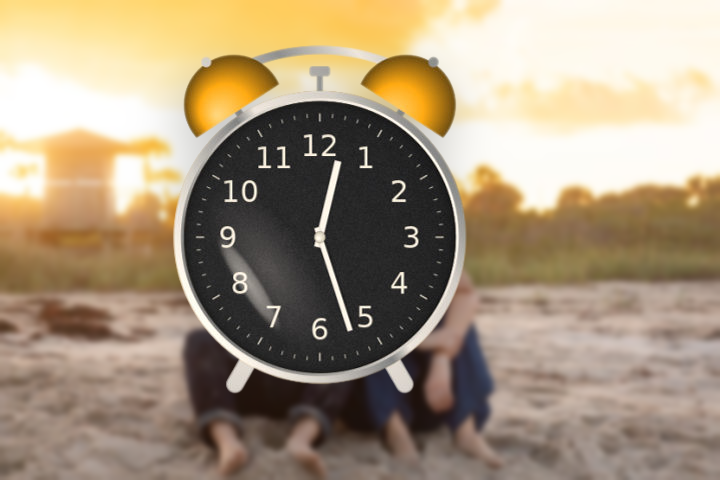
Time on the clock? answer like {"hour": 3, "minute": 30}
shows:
{"hour": 12, "minute": 27}
